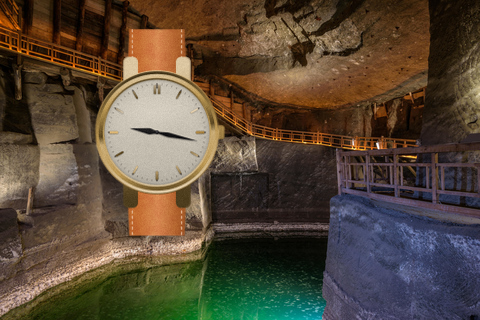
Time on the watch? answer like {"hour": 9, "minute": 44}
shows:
{"hour": 9, "minute": 17}
